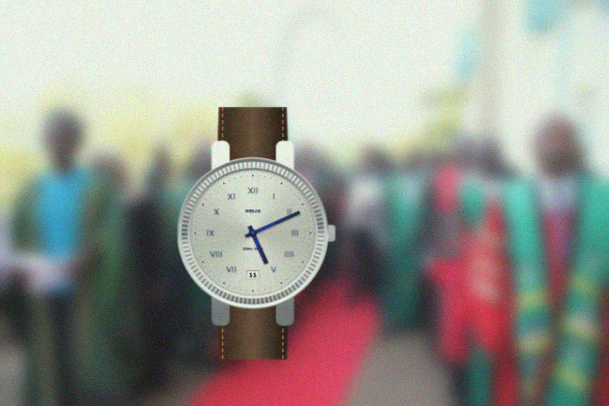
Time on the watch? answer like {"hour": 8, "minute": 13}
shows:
{"hour": 5, "minute": 11}
